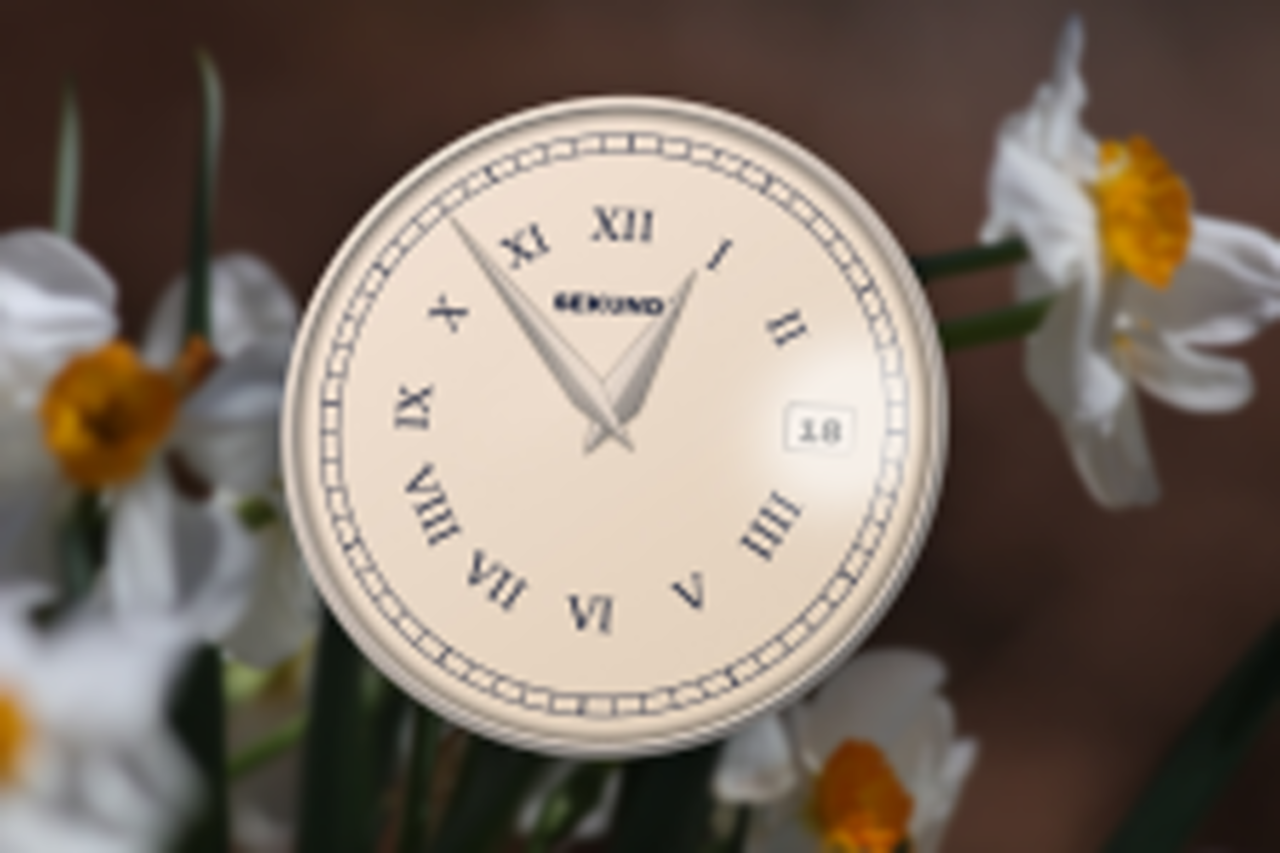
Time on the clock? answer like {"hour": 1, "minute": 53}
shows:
{"hour": 12, "minute": 53}
